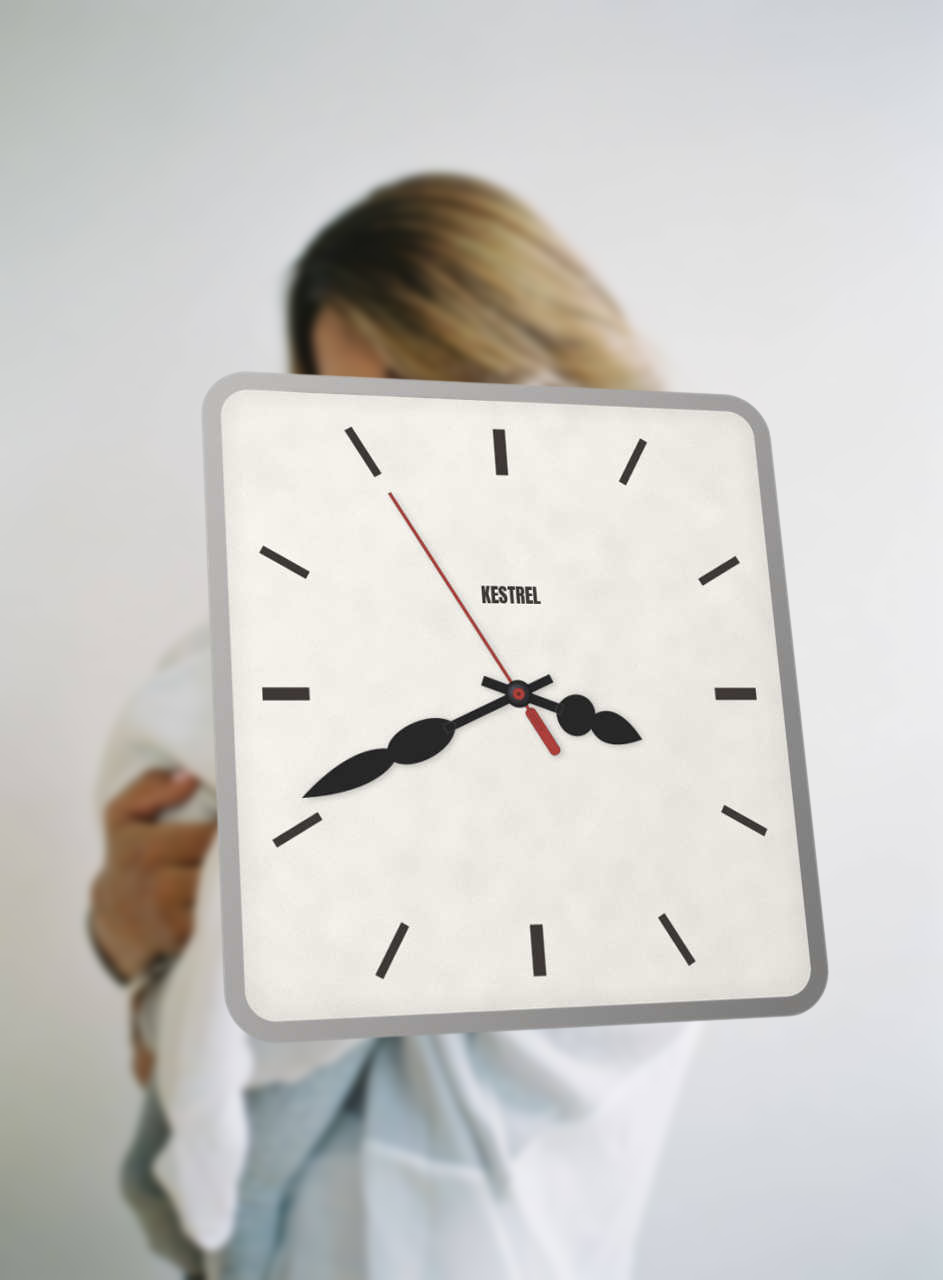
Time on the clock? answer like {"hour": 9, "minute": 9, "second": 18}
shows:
{"hour": 3, "minute": 40, "second": 55}
